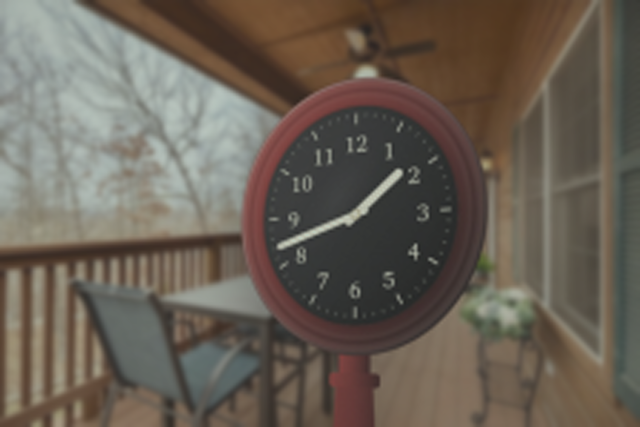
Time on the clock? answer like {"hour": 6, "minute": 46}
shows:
{"hour": 1, "minute": 42}
